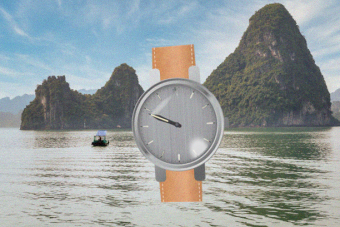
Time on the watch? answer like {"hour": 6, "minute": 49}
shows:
{"hour": 9, "minute": 49}
